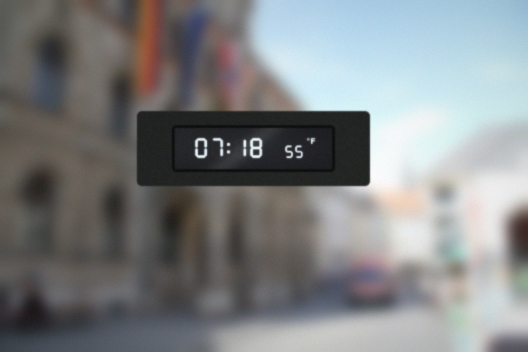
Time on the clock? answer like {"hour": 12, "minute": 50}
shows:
{"hour": 7, "minute": 18}
